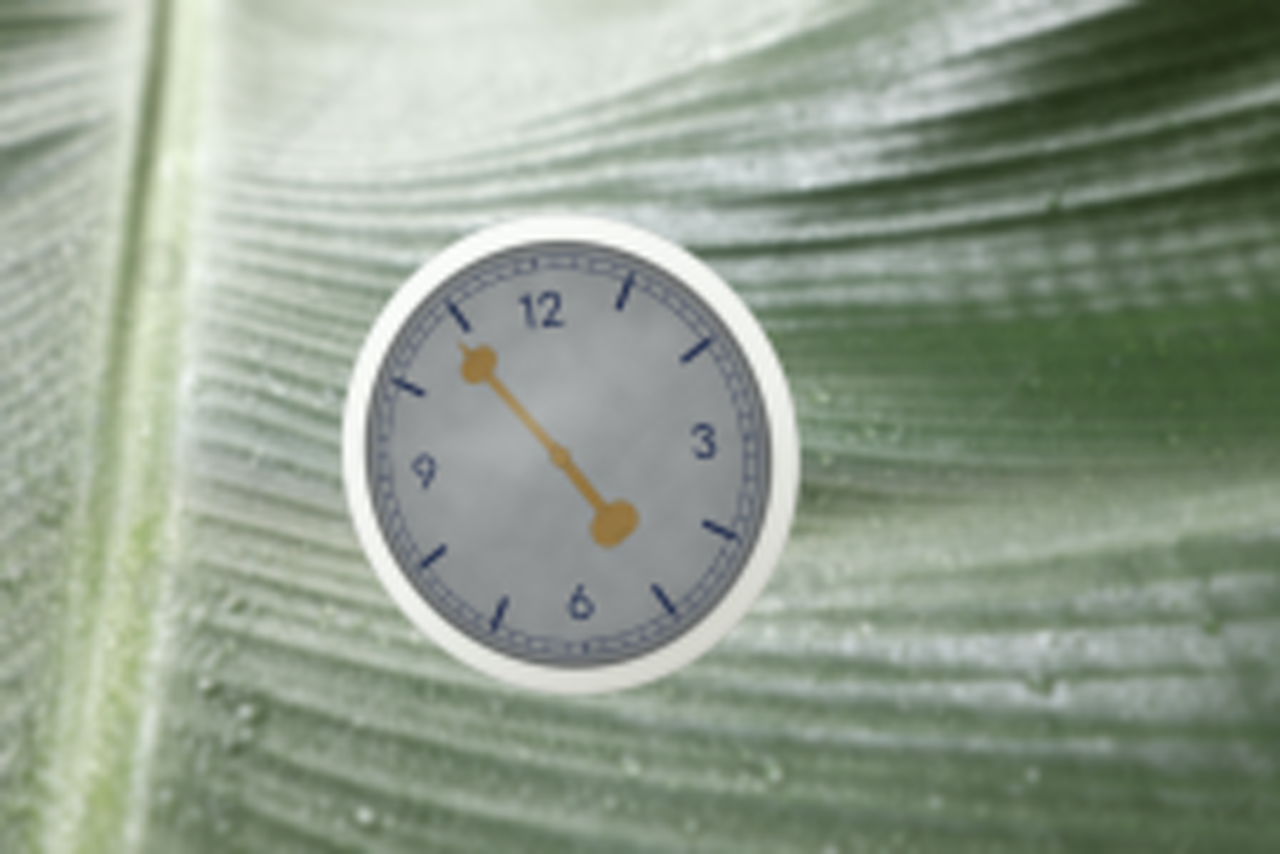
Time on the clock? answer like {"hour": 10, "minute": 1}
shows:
{"hour": 4, "minute": 54}
